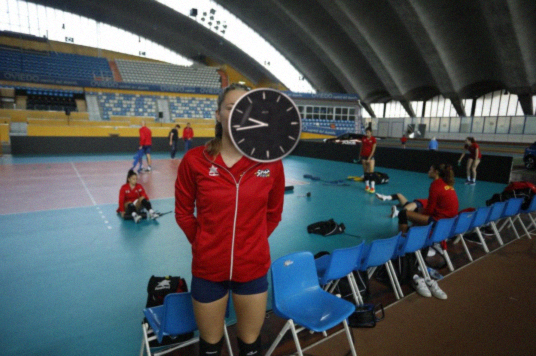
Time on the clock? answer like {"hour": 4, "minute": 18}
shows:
{"hour": 9, "minute": 44}
